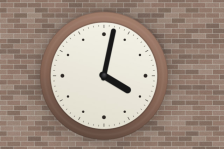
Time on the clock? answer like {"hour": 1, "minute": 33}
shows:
{"hour": 4, "minute": 2}
